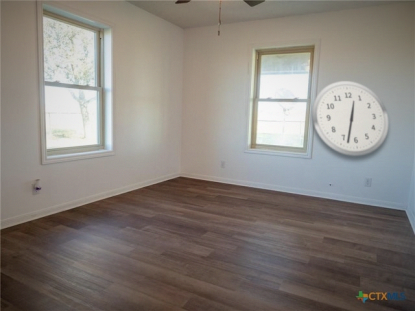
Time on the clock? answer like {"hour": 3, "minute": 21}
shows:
{"hour": 12, "minute": 33}
